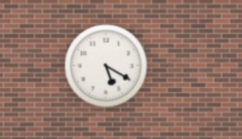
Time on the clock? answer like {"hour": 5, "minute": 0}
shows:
{"hour": 5, "minute": 20}
